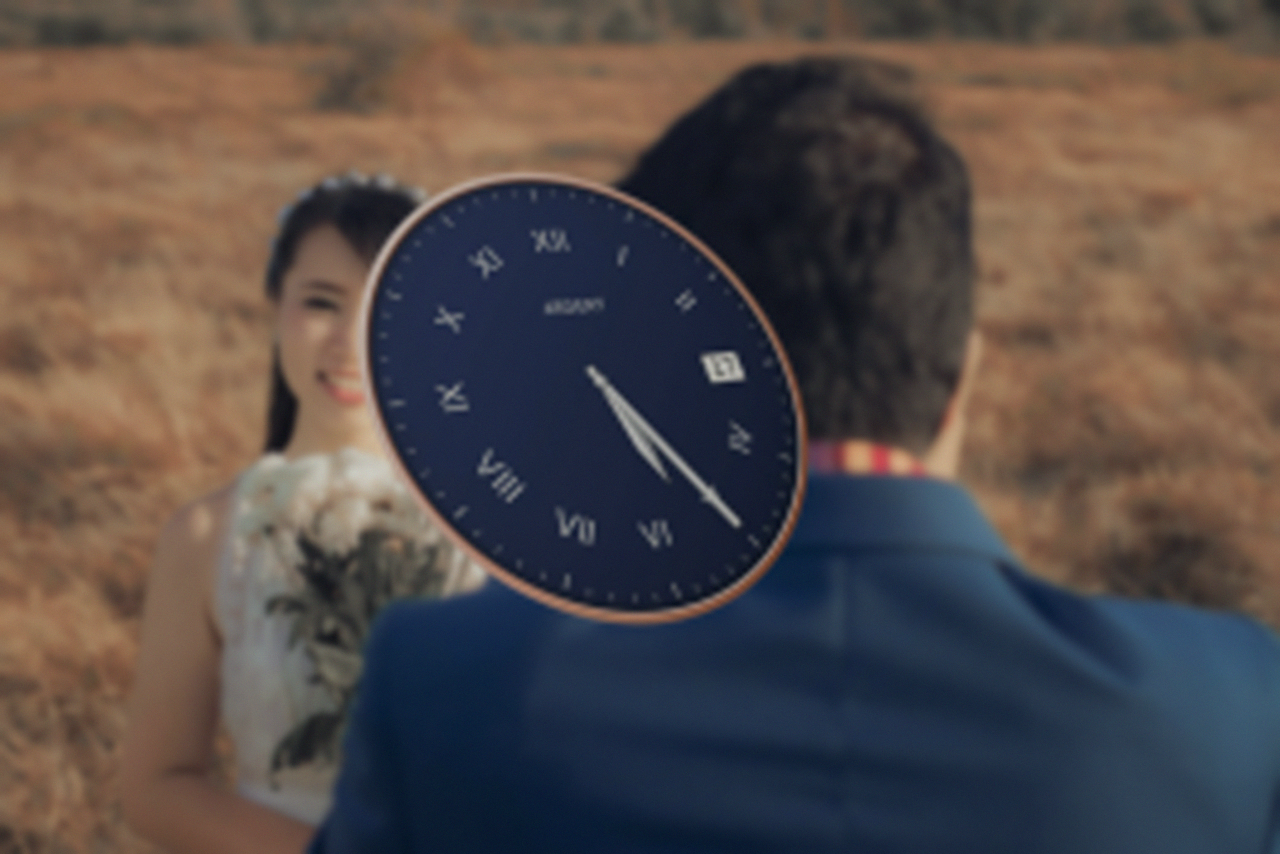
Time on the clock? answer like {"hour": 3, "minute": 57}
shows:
{"hour": 5, "minute": 25}
